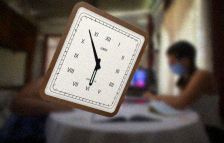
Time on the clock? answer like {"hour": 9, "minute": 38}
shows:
{"hour": 5, "minute": 53}
